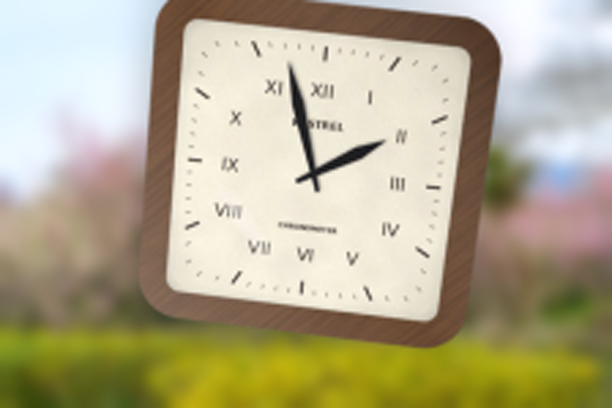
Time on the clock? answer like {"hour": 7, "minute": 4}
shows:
{"hour": 1, "minute": 57}
